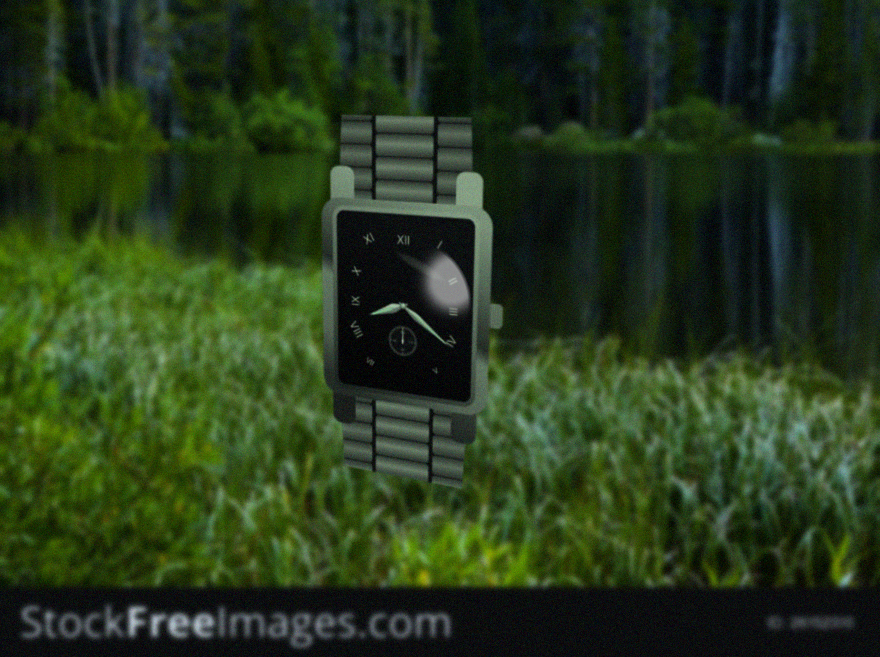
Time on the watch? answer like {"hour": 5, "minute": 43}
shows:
{"hour": 8, "minute": 21}
